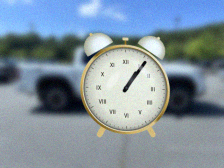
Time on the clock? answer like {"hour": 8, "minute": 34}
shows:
{"hour": 1, "minute": 6}
